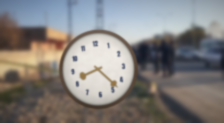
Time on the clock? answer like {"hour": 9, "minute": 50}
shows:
{"hour": 8, "minute": 23}
